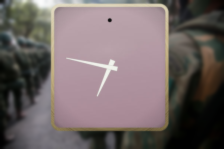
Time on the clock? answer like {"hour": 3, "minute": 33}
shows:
{"hour": 6, "minute": 47}
